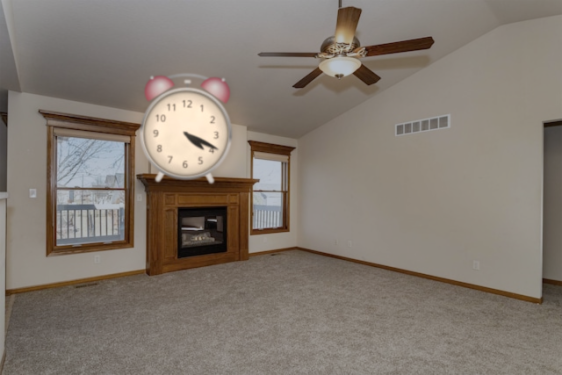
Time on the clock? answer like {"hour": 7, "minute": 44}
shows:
{"hour": 4, "minute": 19}
